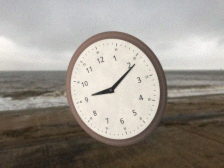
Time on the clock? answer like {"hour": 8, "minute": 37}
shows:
{"hour": 9, "minute": 11}
